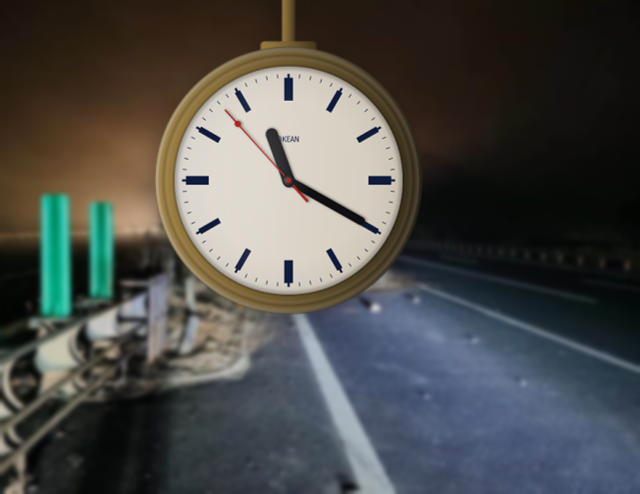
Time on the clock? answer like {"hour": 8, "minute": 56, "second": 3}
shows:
{"hour": 11, "minute": 19, "second": 53}
